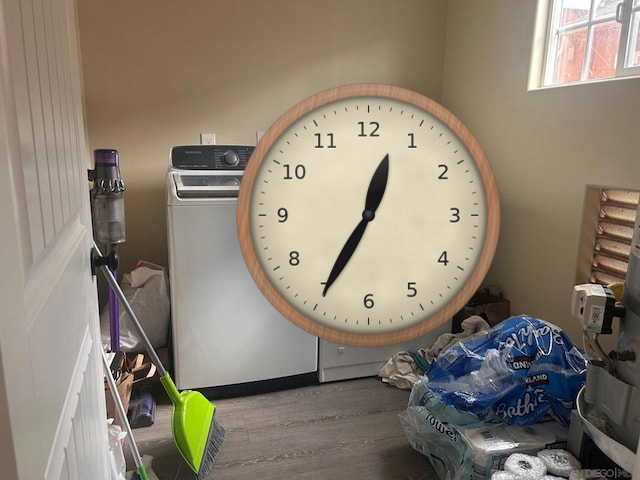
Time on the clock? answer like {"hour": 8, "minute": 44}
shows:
{"hour": 12, "minute": 35}
